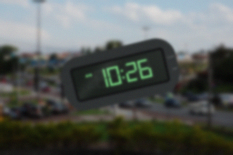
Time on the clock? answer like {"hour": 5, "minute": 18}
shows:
{"hour": 10, "minute": 26}
